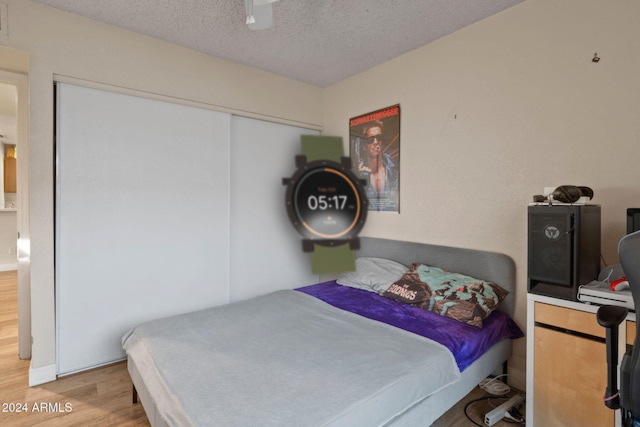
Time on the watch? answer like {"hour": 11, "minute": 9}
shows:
{"hour": 5, "minute": 17}
